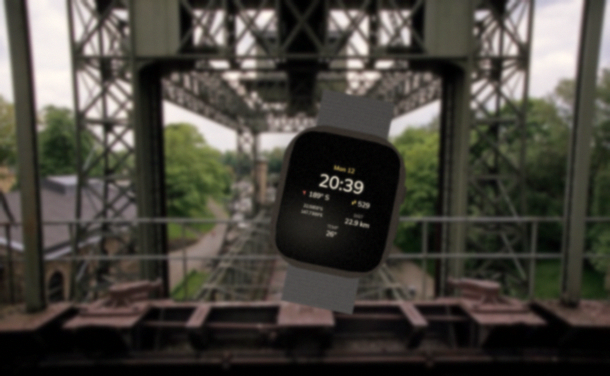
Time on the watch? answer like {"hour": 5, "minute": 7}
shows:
{"hour": 20, "minute": 39}
